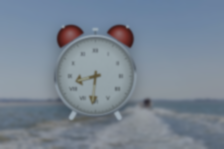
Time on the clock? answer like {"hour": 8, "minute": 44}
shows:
{"hour": 8, "minute": 31}
